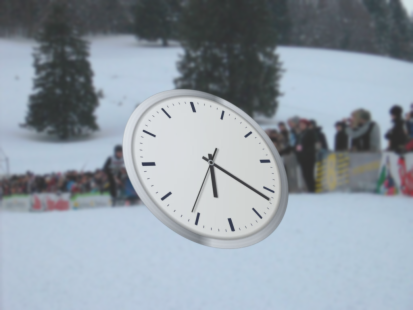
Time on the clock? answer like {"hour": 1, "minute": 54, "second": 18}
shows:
{"hour": 6, "minute": 21, "second": 36}
